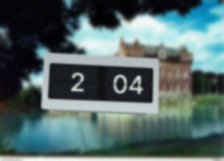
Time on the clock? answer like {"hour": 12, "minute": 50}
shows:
{"hour": 2, "minute": 4}
